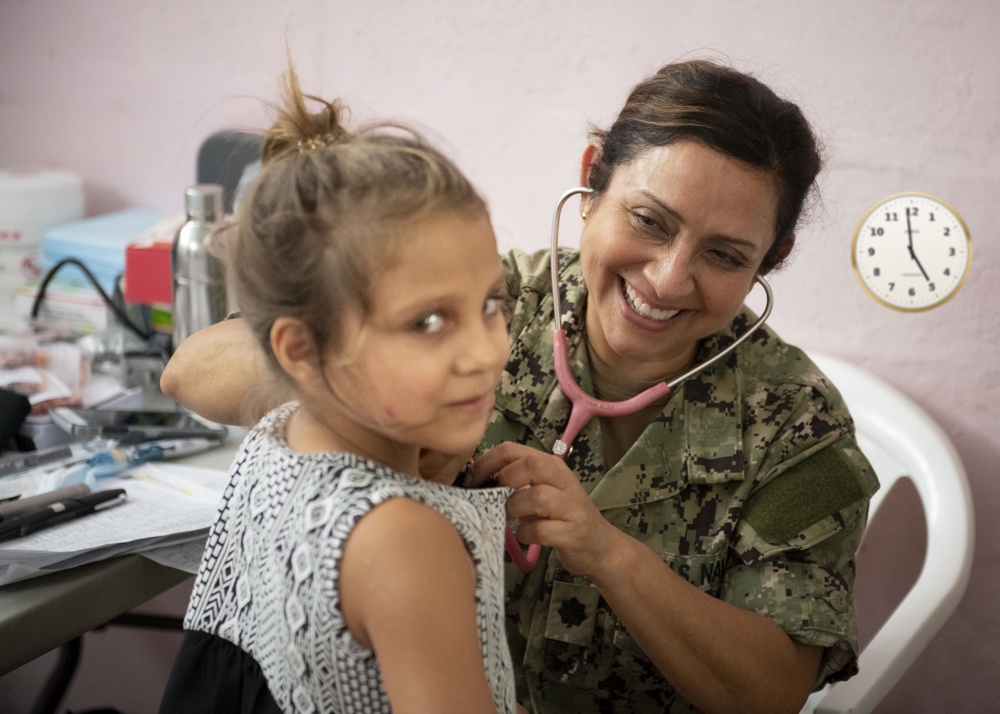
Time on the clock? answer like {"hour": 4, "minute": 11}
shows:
{"hour": 4, "minute": 59}
